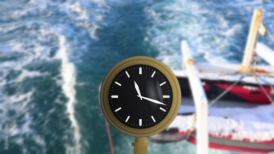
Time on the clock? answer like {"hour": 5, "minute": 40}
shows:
{"hour": 11, "minute": 18}
